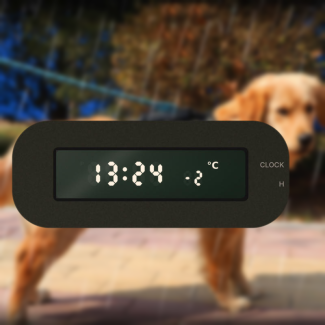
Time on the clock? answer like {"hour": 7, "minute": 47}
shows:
{"hour": 13, "minute": 24}
